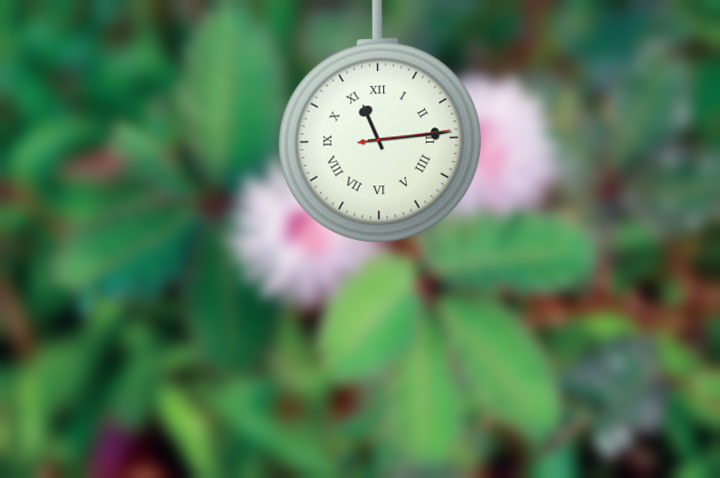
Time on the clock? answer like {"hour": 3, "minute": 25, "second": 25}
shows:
{"hour": 11, "minute": 14, "second": 14}
